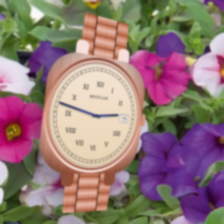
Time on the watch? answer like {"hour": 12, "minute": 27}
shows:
{"hour": 2, "minute": 47}
